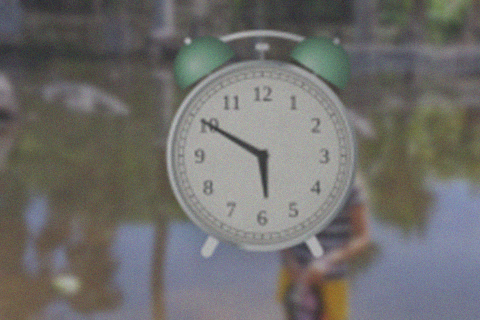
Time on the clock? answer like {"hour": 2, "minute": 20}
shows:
{"hour": 5, "minute": 50}
